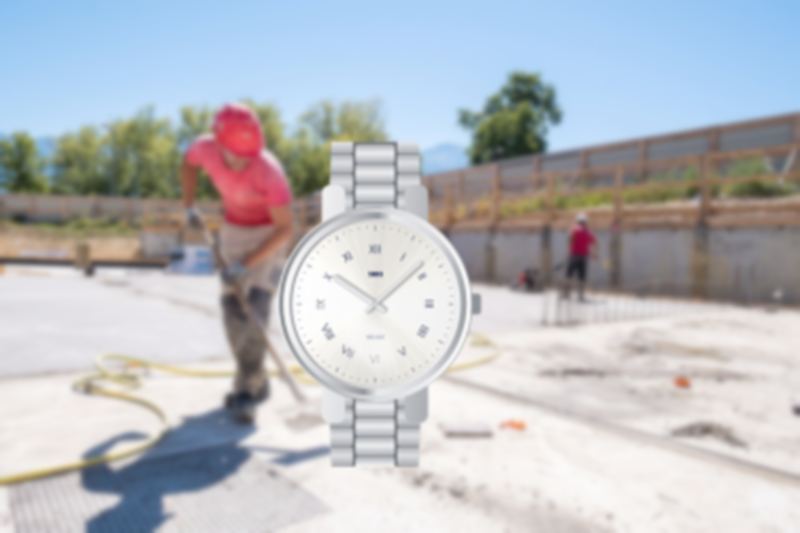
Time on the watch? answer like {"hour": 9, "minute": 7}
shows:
{"hour": 10, "minute": 8}
